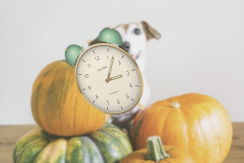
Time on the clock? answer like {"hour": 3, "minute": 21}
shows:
{"hour": 3, "minute": 7}
